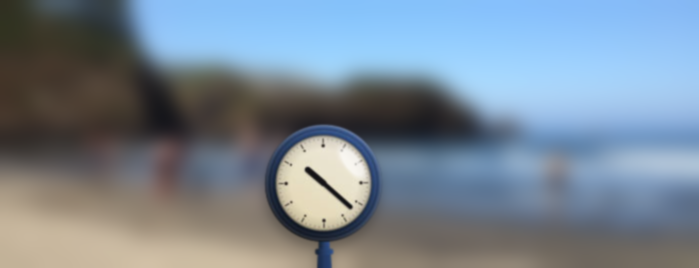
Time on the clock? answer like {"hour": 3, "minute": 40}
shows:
{"hour": 10, "minute": 22}
